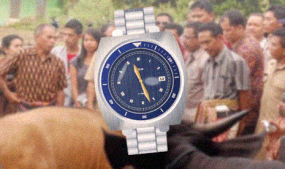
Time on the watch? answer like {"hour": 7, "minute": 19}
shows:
{"hour": 11, "minute": 27}
